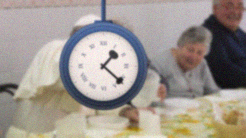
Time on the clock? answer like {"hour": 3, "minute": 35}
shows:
{"hour": 1, "minute": 22}
